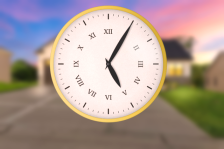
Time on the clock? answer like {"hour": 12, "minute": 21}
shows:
{"hour": 5, "minute": 5}
